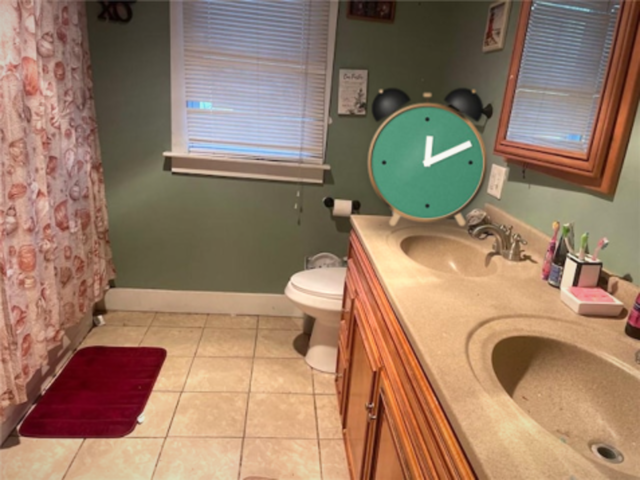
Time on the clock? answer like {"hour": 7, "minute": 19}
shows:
{"hour": 12, "minute": 11}
